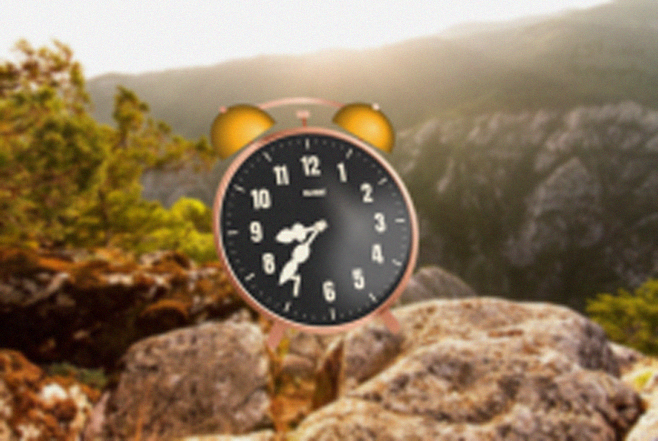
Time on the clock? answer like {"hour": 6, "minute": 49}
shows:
{"hour": 8, "minute": 37}
